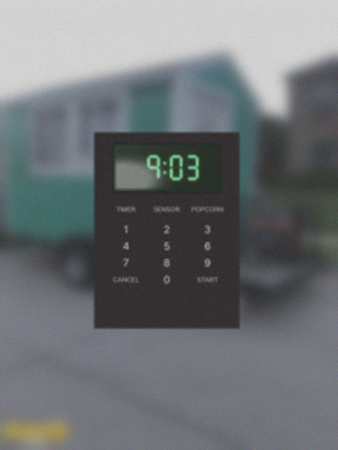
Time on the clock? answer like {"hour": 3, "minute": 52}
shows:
{"hour": 9, "minute": 3}
